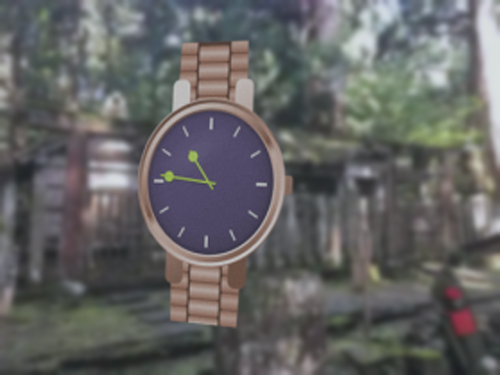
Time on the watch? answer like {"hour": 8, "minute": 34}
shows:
{"hour": 10, "minute": 46}
